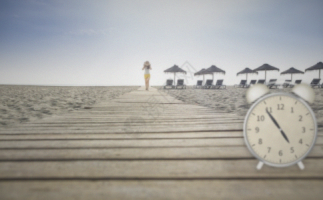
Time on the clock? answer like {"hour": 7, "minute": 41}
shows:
{"hour": 4, "minute": 54}
